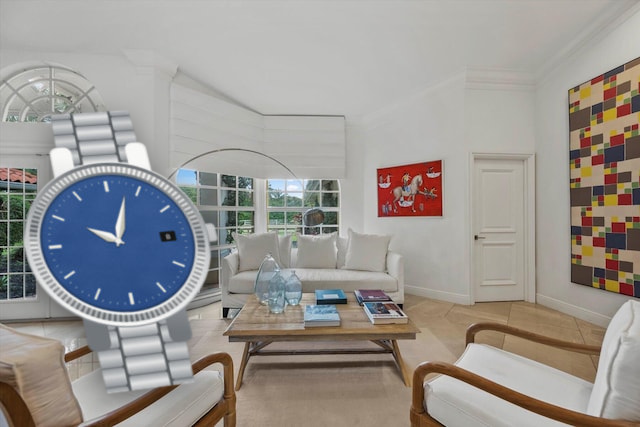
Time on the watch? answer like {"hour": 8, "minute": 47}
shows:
{"hour": 10, "minute": 3}
